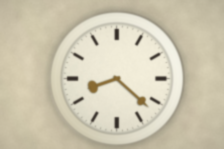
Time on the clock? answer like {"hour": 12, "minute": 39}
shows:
{"hour": 8, "minute": 22}
